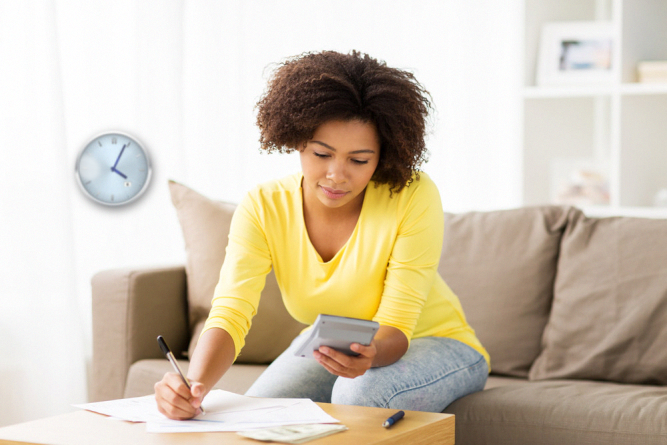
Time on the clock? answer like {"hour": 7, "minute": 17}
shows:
{"hour": 4, "minute": 4}
